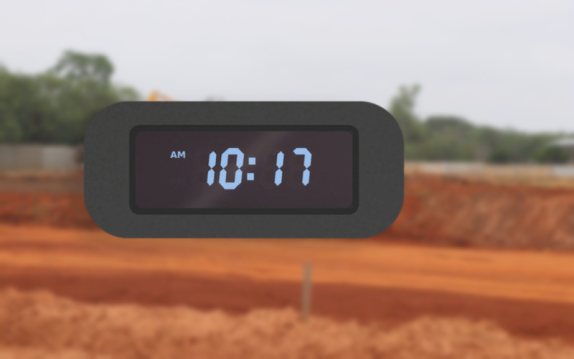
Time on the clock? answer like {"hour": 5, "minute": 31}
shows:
{"hour": 10, "minute": 17}
